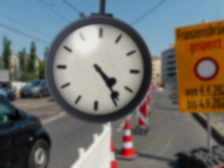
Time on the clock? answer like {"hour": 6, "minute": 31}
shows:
{"hour": 4, "minute": 24}
